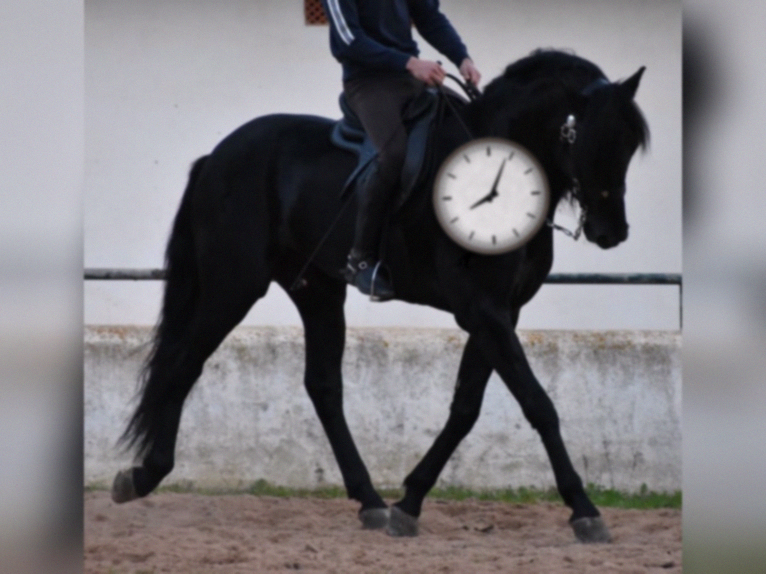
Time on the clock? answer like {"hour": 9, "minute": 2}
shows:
{"hour": 8, "minute": 4}
